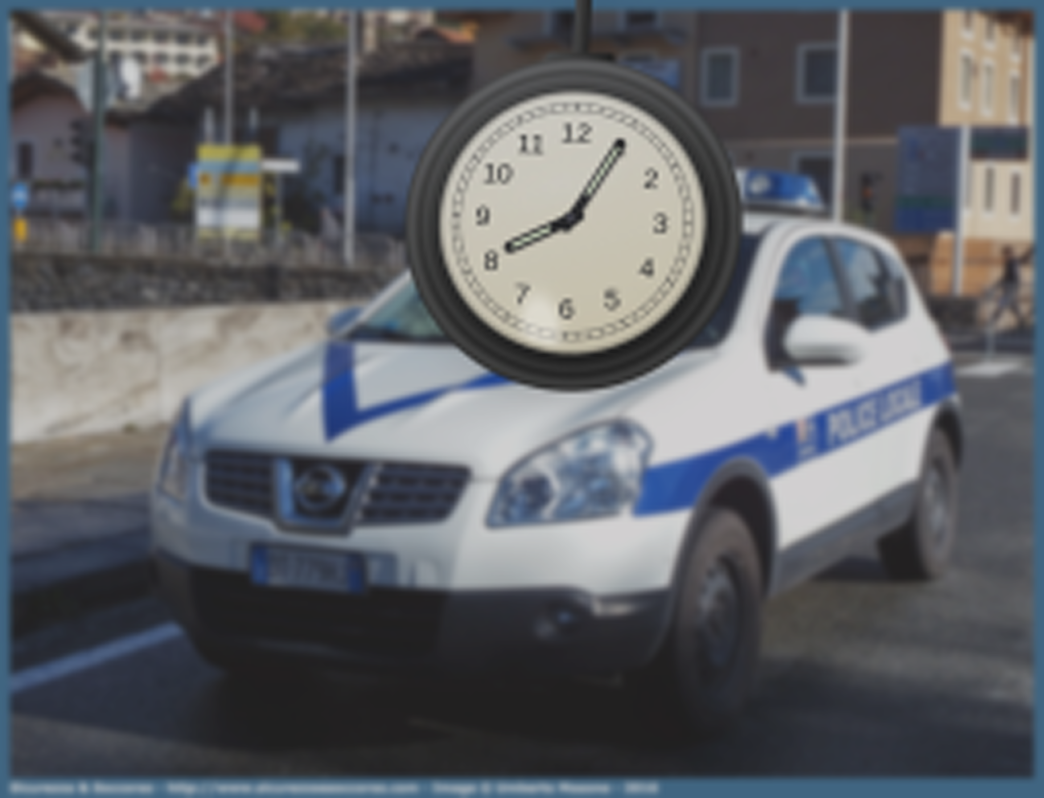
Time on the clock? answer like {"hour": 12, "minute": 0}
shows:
{"hour": 8, "minute": 5}
